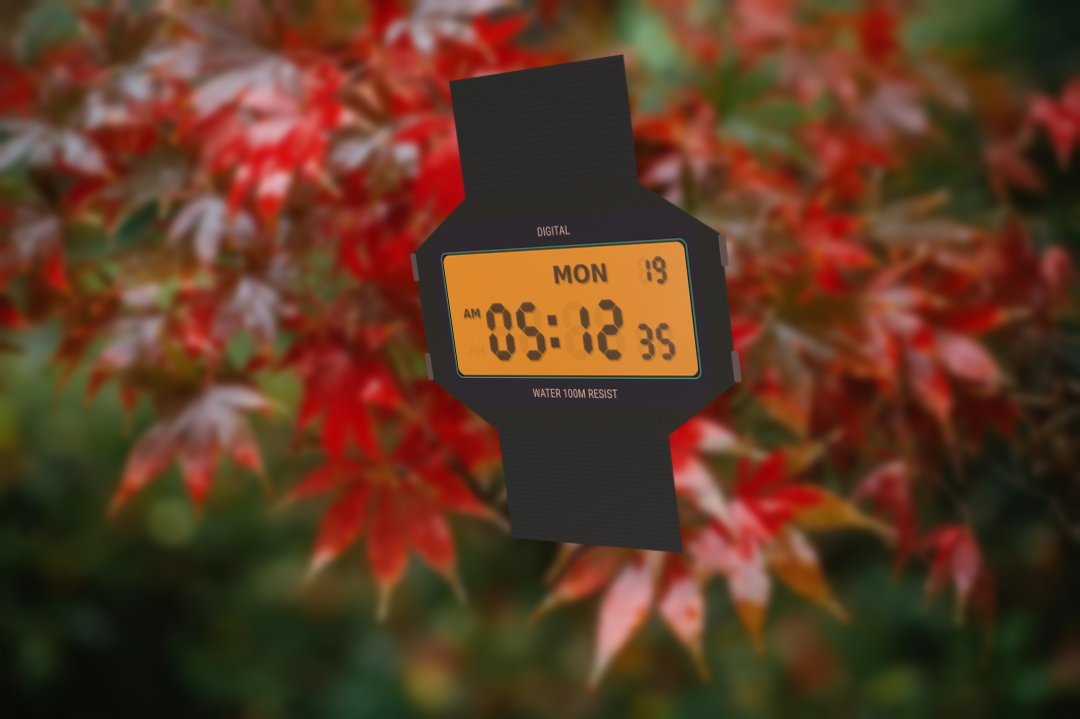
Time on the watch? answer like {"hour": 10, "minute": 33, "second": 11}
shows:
{"hour": 5, "minute": 12, "second": 35}
